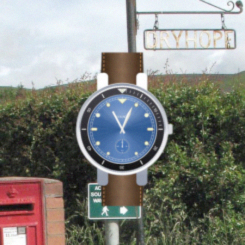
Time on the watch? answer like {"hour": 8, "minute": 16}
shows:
{"hour": 11, "minute": 4}
